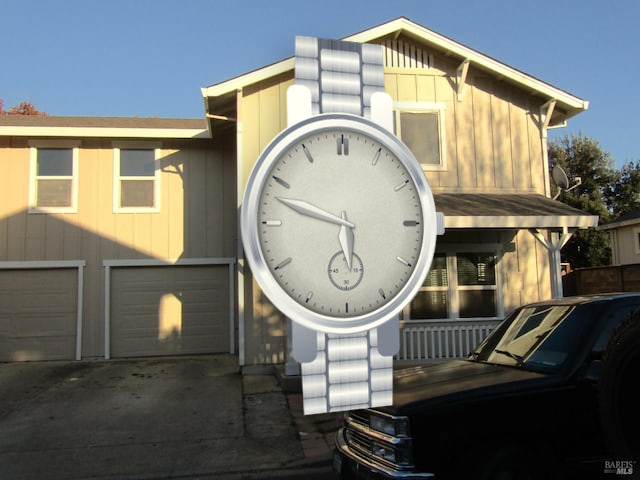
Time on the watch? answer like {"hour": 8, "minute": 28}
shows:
{"hour": 5, "minute": 48}
